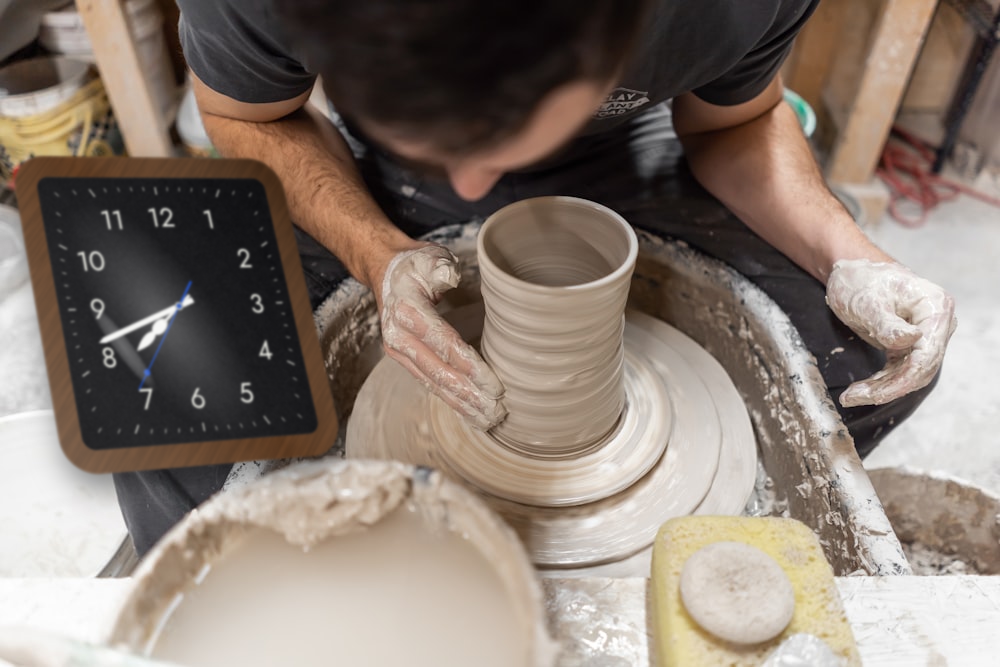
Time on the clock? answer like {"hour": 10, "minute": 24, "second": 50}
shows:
{"hour": 7, "minute": 41, "second": 36}
